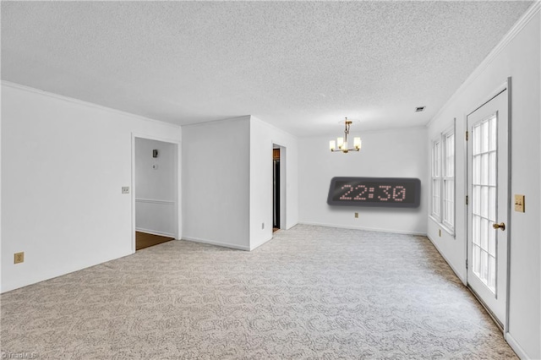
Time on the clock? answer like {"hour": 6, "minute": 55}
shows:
{"hour": 22, "minute": 30}
